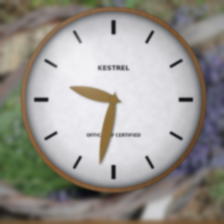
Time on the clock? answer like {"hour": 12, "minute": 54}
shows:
{"hour": 9, "minute": 32}
